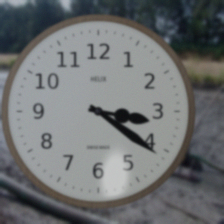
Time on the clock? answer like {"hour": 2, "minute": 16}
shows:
{"hour": 3, "minute": 21}
